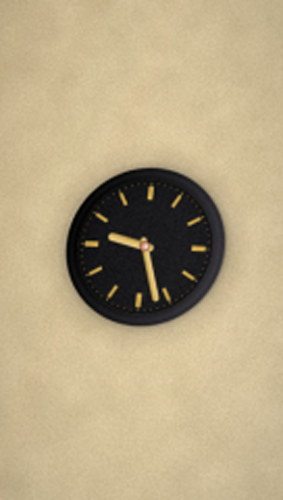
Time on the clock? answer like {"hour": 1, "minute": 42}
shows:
{"hour": 9, "minute": 27}
